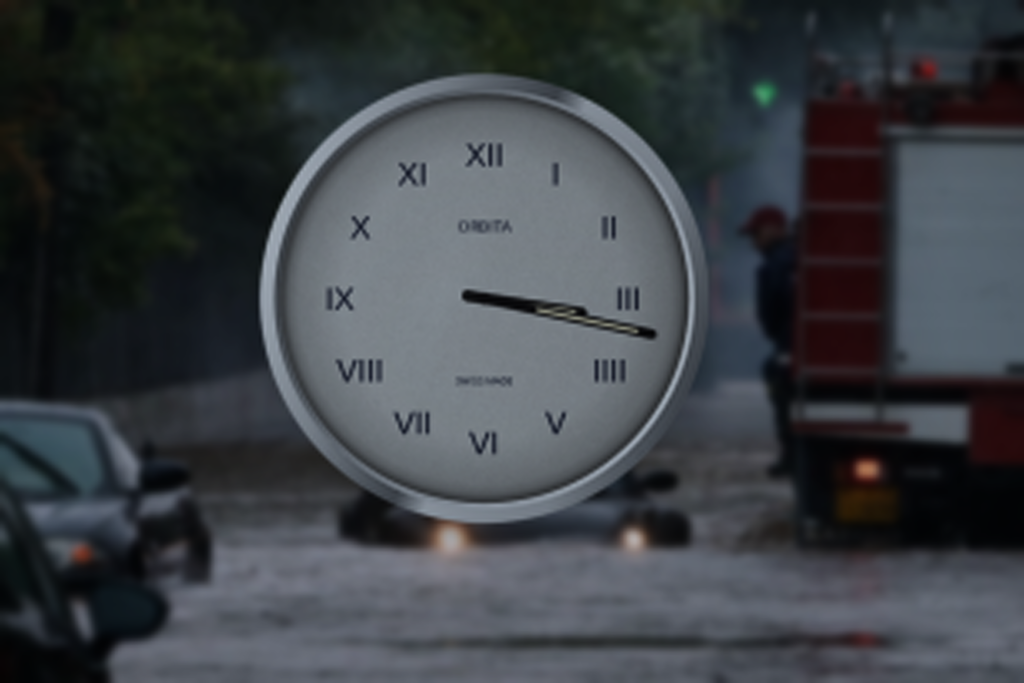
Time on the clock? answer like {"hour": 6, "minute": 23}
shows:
{"hour": 3, "minute": 17}
